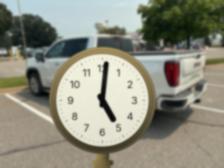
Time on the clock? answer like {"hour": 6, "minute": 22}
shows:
{"hour": 5, "minute": 1}
